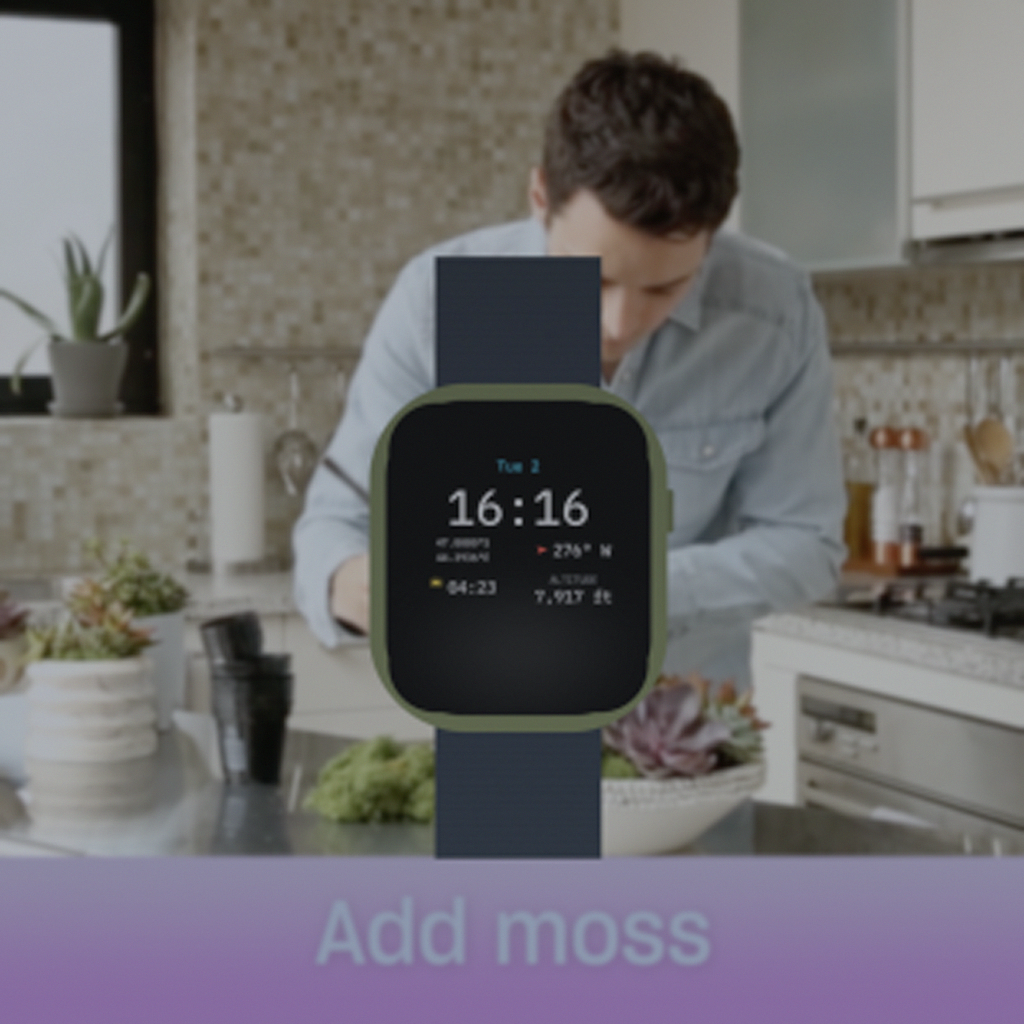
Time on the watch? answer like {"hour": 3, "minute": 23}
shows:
{"hour": 16, "minute": 16}
